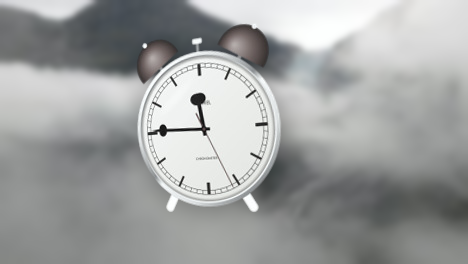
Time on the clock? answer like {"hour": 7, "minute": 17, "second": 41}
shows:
{"hour": 11, "minute": 45, "second": 26}
